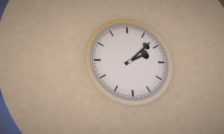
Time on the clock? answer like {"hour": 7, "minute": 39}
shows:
{"hour": 2, "minute": 8}
